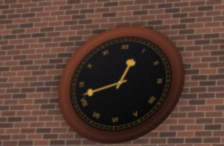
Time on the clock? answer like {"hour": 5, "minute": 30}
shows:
{"hour": 12, "minute": 42}
